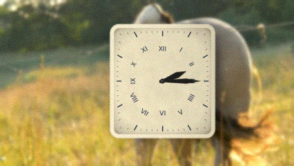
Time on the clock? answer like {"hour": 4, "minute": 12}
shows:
{"hour": 2, "minute": 15}
